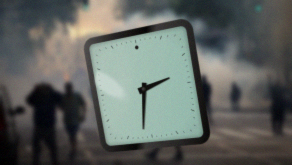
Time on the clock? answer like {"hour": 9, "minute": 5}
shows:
{"hour": 2, "minute": 32}
